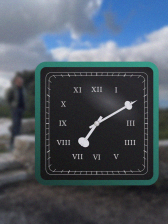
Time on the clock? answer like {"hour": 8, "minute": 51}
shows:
{"hour": 7, "minute": 10}
